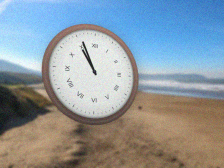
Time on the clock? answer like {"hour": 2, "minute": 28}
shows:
{"hour": 10, "minute": 56}
